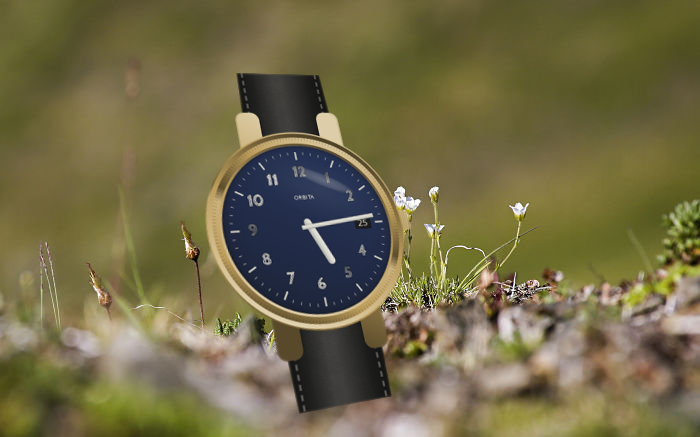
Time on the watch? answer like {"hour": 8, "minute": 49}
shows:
{"hour": 5, "minute": 14}
